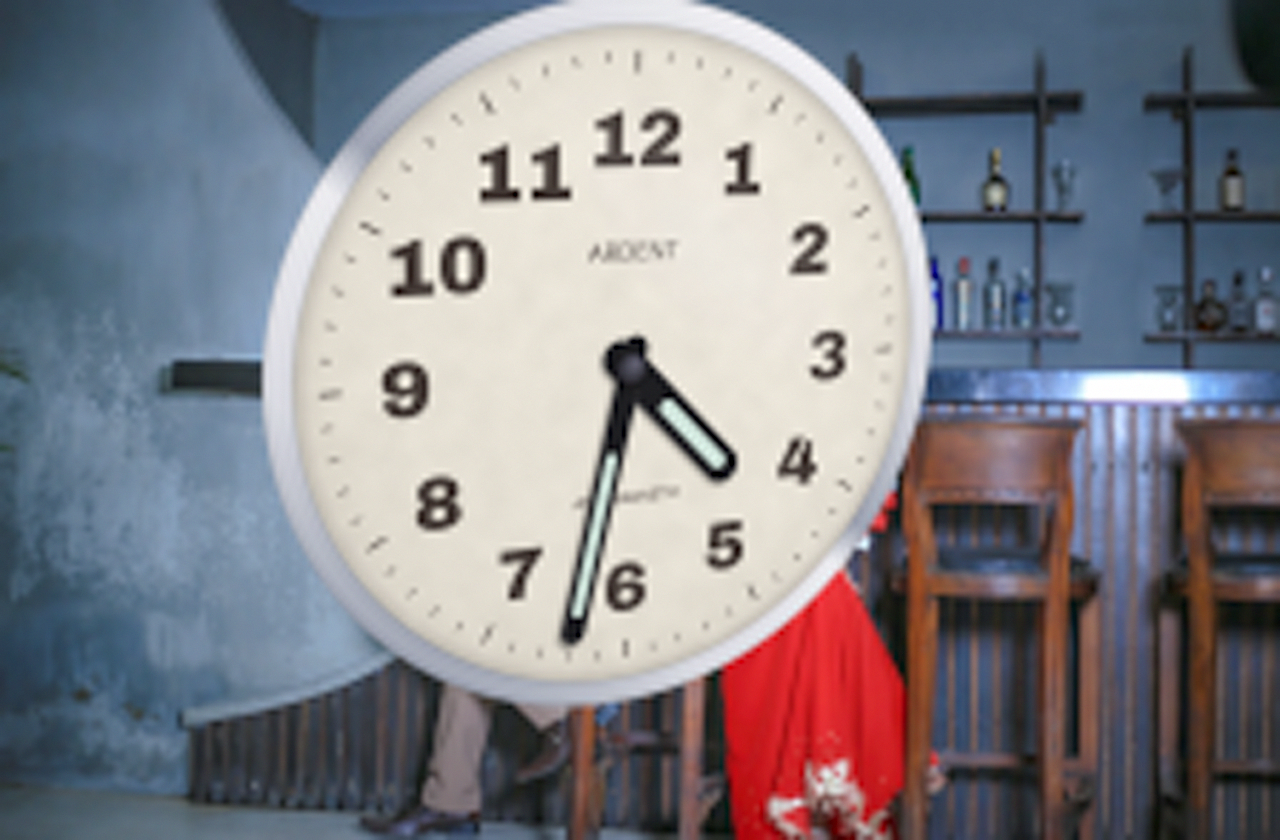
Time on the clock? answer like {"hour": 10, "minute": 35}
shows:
{"hour": 4, "minute": 32}
